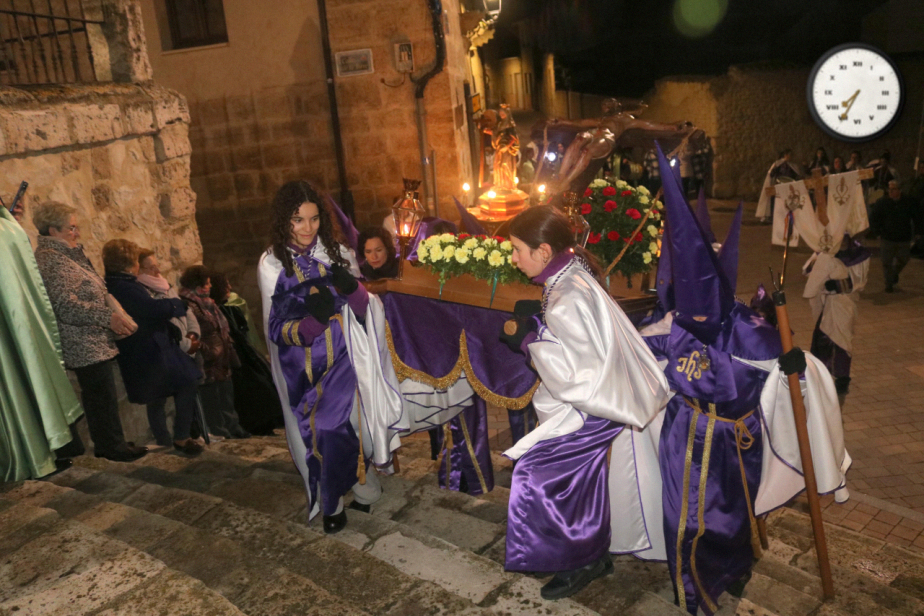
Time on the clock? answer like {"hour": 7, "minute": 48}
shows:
{"hour": 7, "minute": 35}
